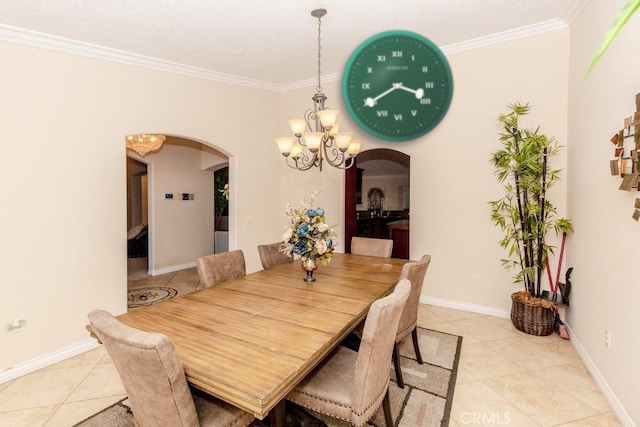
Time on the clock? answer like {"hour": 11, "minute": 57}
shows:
{"hour": 3, "minute": 40}
